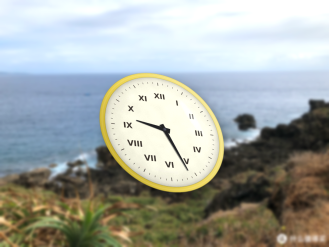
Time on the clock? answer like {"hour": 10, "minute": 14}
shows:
{"hour": 9, "minute": 26}
